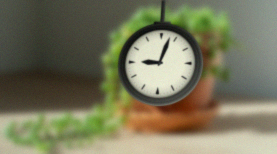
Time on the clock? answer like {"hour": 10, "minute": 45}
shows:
{"hour": 9, "minute": 3}
